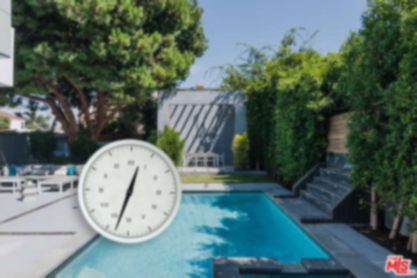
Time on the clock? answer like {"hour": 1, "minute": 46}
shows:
{"hour": 12, "minute": 33}
